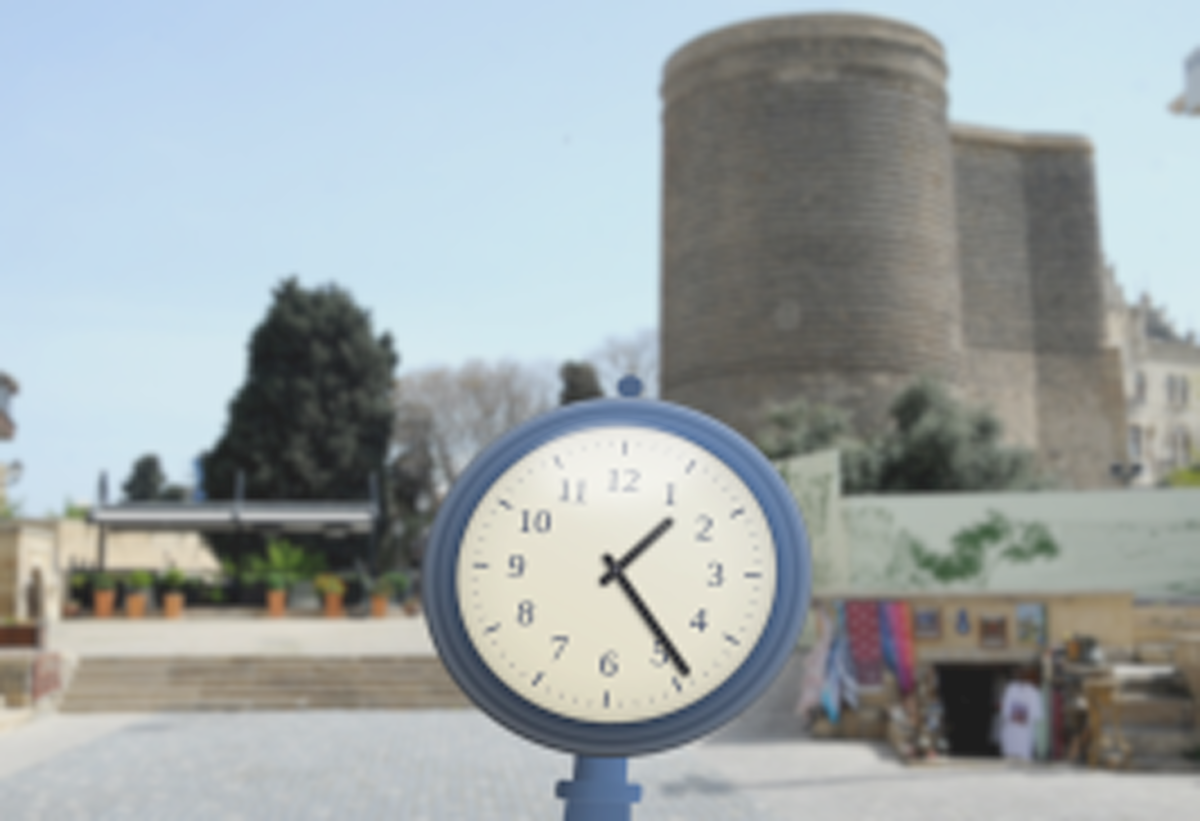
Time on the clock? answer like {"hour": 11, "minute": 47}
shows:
{"hour": 1, "minute": 24}
